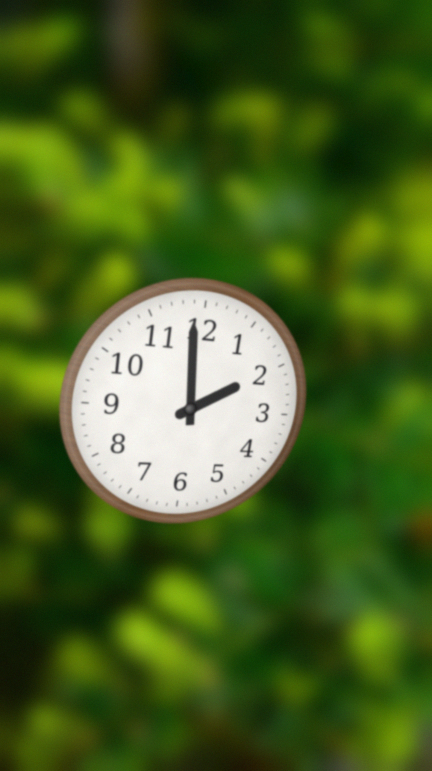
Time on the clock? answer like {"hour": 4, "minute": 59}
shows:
{"hour": 1, "minute": 59}
